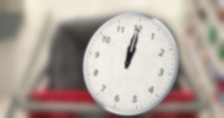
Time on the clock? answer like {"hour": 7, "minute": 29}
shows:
{"hour": 12, "minute": 0}
